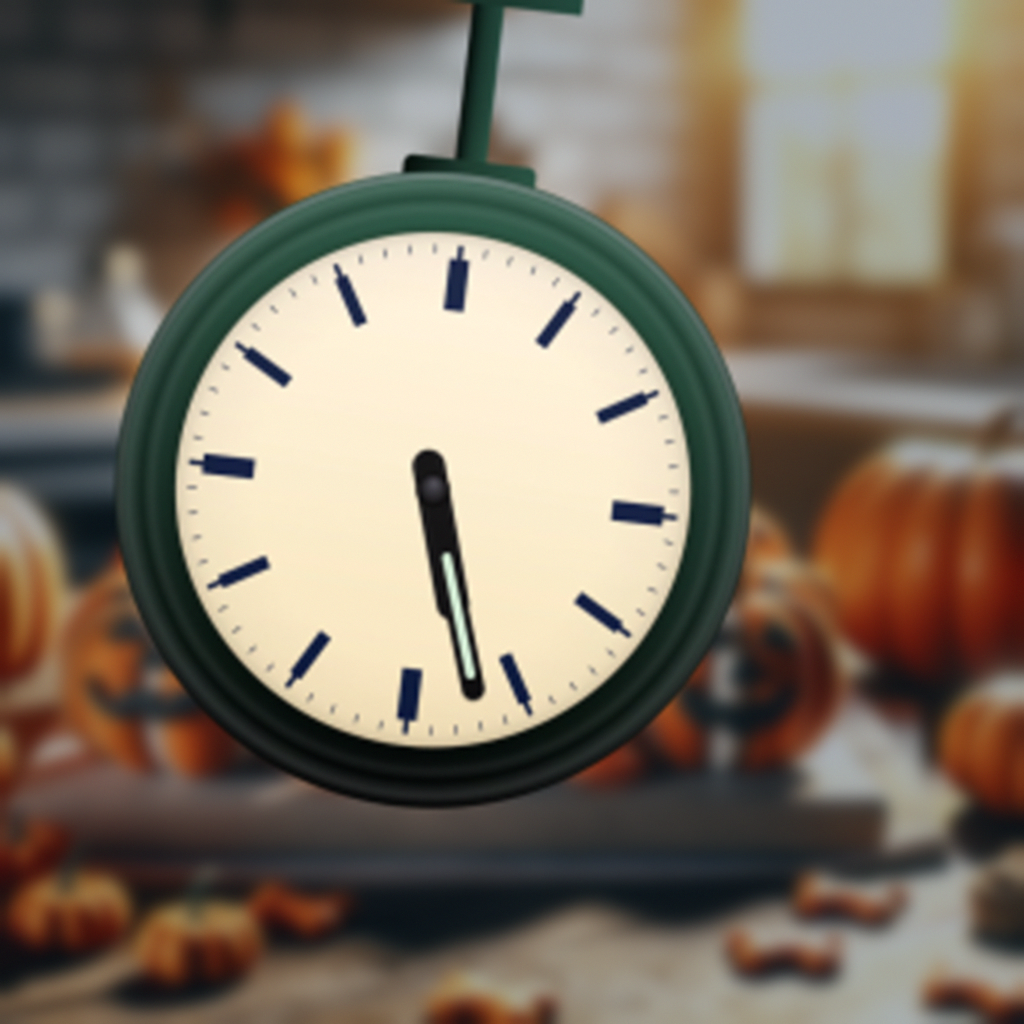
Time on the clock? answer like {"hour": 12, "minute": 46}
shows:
{"hour": 5, "minute": 27}
